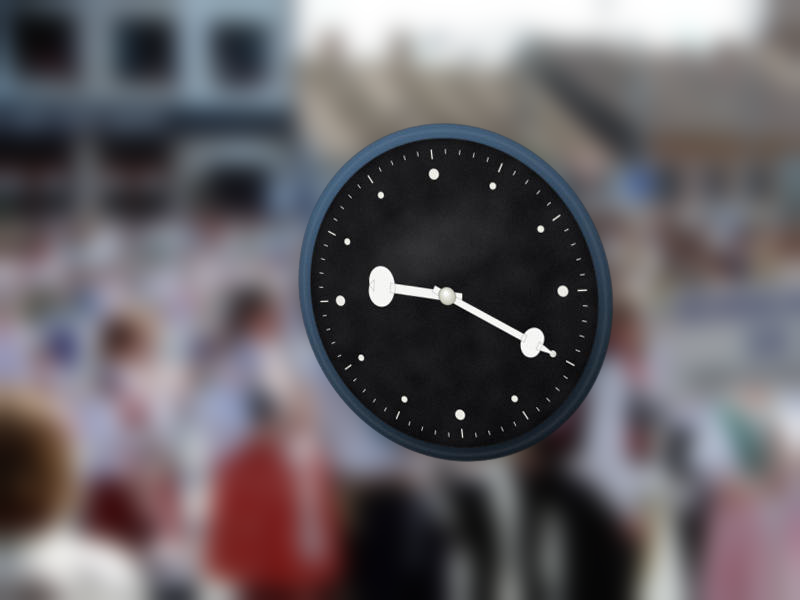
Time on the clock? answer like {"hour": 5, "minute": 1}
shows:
{"hour": 9, "minute": 20}
